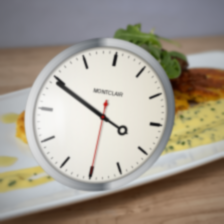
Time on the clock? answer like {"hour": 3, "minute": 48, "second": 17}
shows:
{"hour": 3, "minute": 49, "second": 30}
